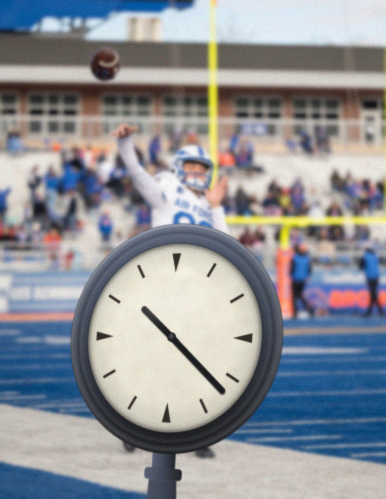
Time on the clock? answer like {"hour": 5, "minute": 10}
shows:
{"hour": 10, "minute": 22}
